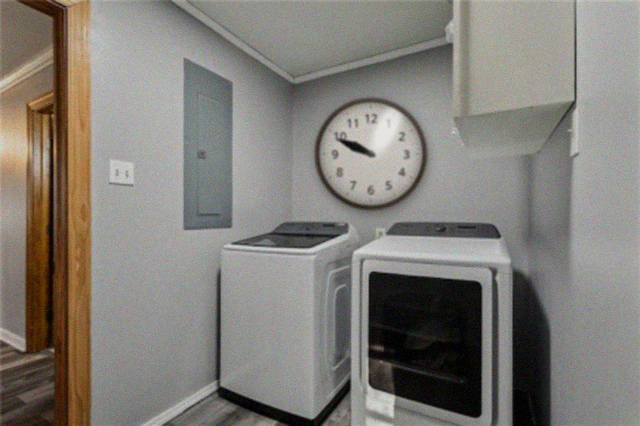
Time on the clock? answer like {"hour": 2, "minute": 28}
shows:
{"hour": 9, "minute": 49}
